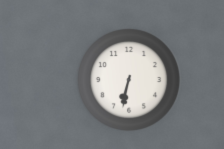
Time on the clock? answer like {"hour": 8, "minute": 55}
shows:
{"hour": 6, "minute": 32}
